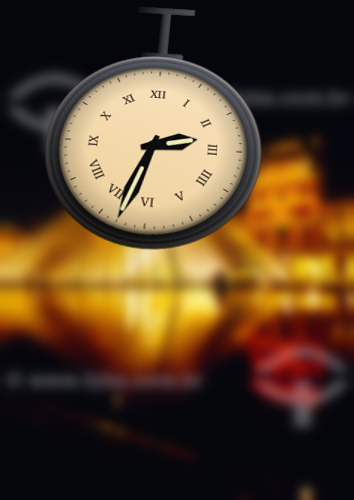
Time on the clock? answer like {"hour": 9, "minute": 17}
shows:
{"hour": 2, "minute": 33}
